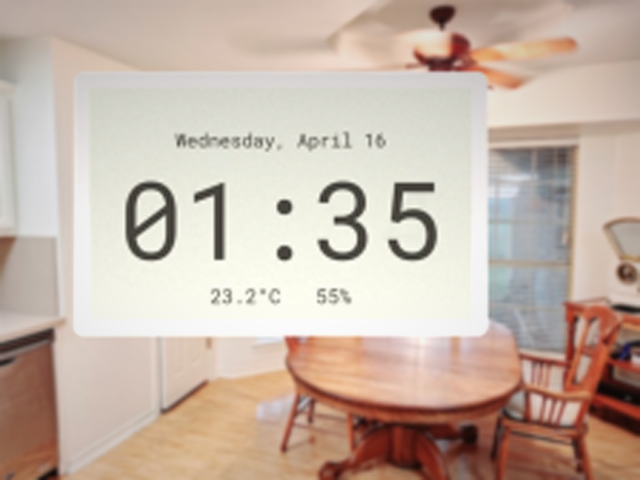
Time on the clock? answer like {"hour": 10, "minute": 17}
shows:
{"hour": 1, "minute": 35}
